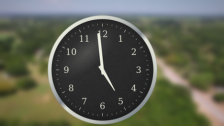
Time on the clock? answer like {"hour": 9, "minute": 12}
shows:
{"hour": 4, "minute": 59}
